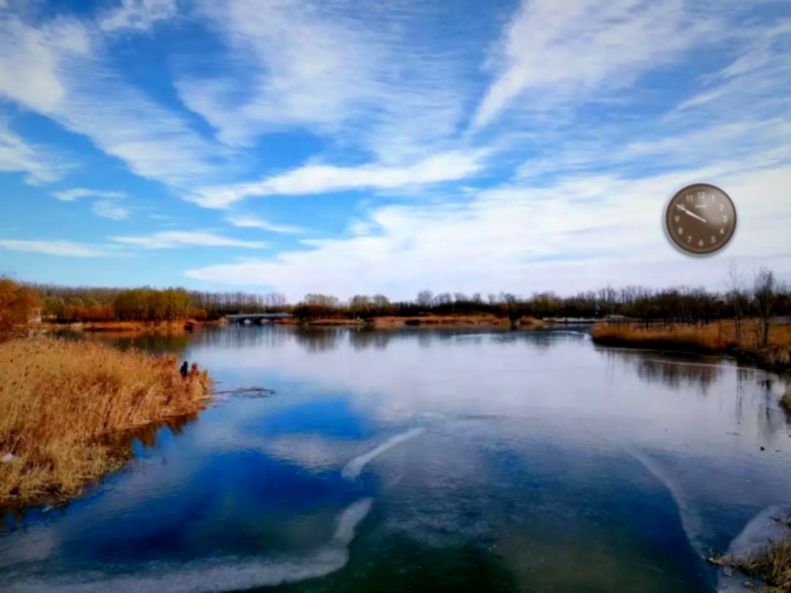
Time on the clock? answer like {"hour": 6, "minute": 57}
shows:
{"hour": 9, "minute": 50}
